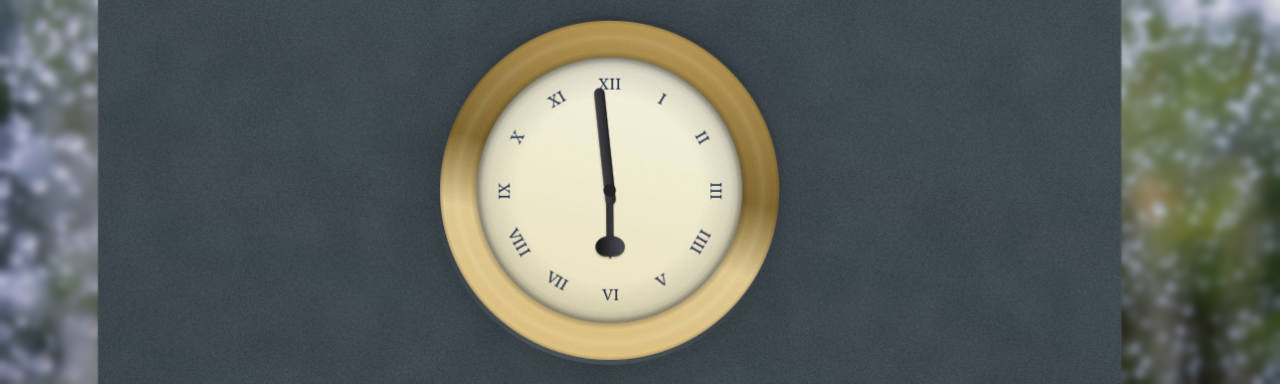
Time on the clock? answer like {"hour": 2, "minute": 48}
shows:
{"hour": 5, "minute": 59}
